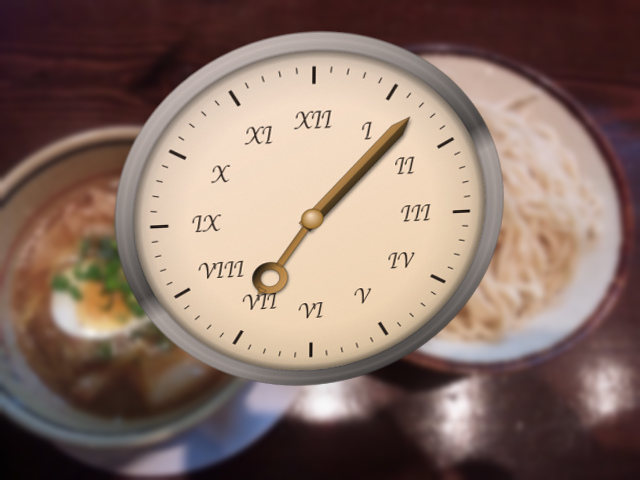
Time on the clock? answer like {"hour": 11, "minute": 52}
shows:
{"hour": 7, "minute": 7}
